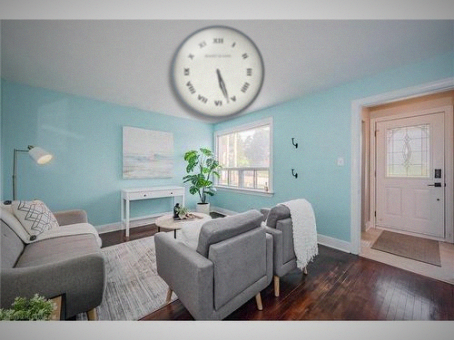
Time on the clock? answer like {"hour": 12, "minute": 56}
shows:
{"hour": 5, "minute": 27}
